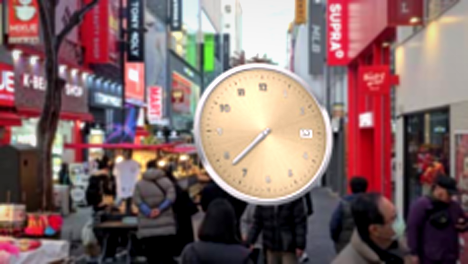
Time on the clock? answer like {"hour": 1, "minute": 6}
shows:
{"hour": 7, "minute": 38}
